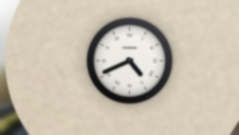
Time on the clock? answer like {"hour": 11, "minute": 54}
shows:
{"hour": 4, "minute": 41}
